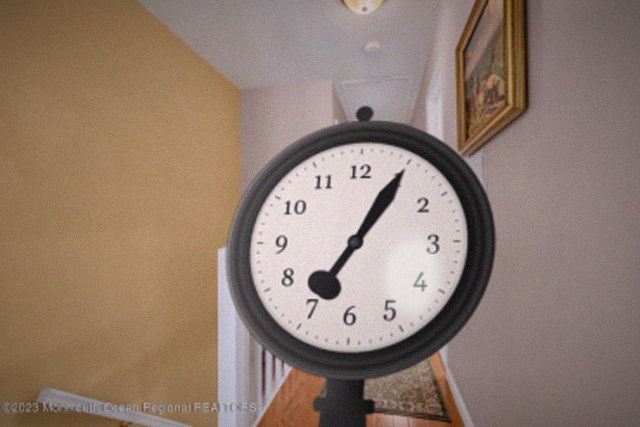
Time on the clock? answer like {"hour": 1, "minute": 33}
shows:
{"hour": 7, "minute": 5}
